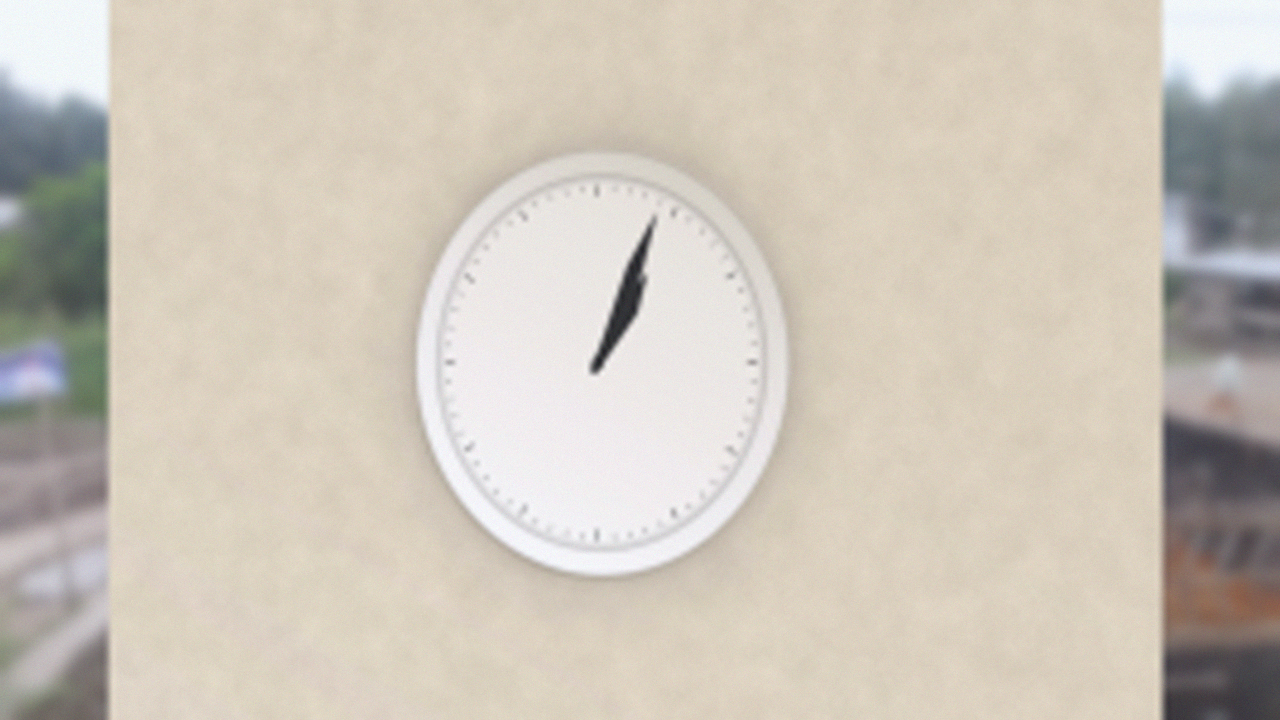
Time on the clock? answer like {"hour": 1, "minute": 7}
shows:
{"hour": 1, "minute": 4}
